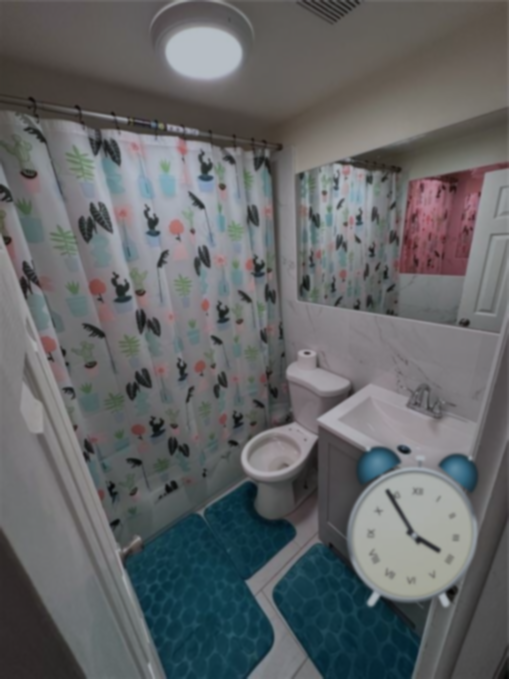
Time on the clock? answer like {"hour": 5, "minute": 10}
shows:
{"hour": 3, "minute": 54}
